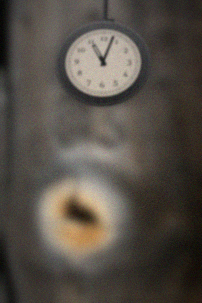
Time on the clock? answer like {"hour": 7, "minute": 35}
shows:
{"hour": 11, "minute": 3}
